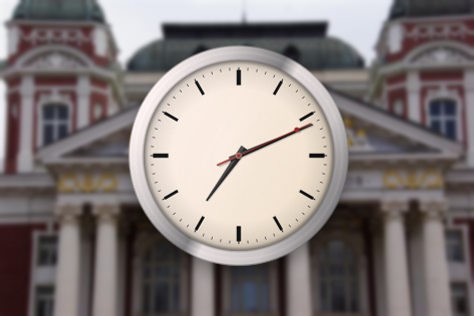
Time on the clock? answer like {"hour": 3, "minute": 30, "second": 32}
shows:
{"hour": 7, "minute": 11, "second": 11}
